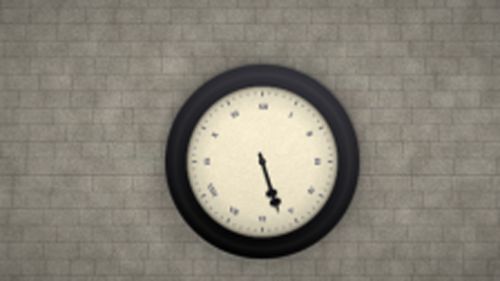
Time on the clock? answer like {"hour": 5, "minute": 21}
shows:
{"hour": 5, "minute": 27}
